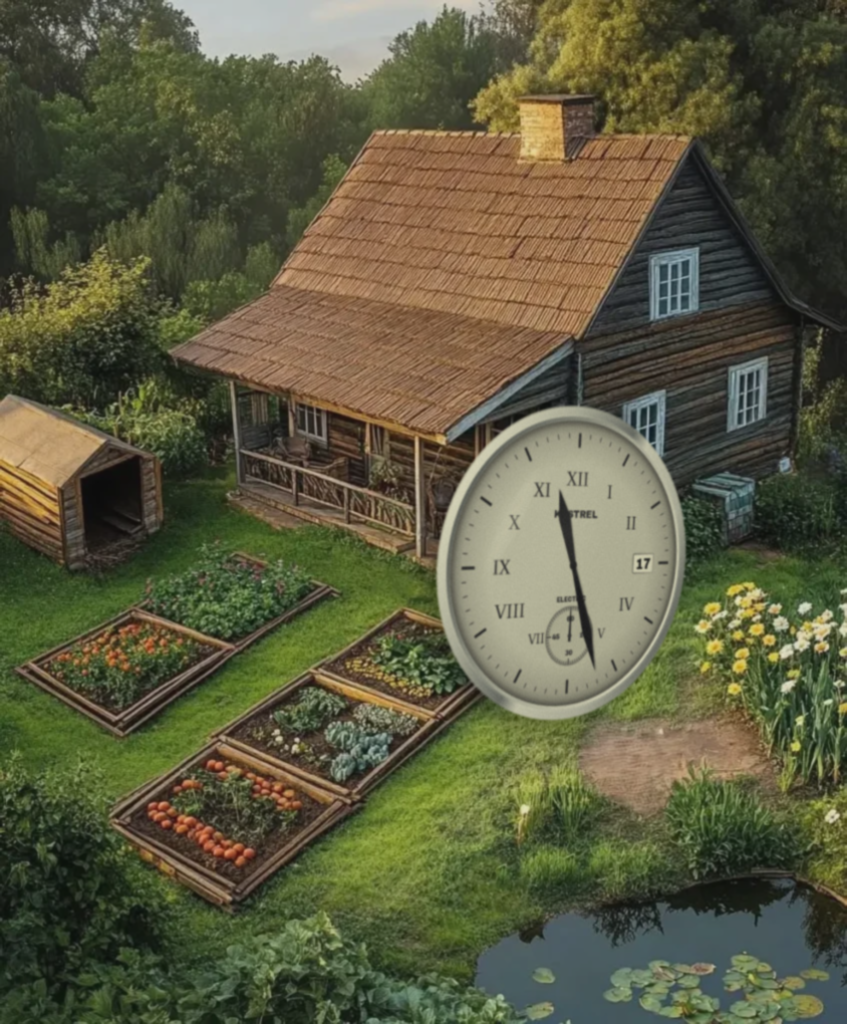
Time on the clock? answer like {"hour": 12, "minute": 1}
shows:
{"hour": 11, "minute": 27}
